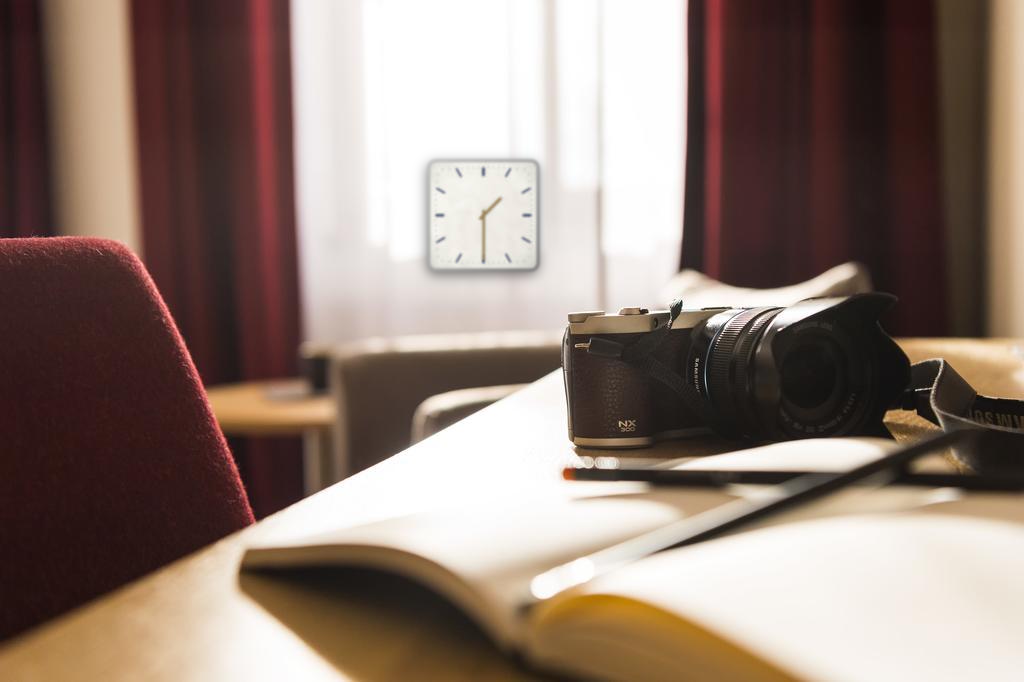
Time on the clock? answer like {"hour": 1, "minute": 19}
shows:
{"hour": 1, "minute": 30}
